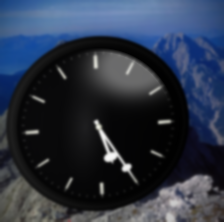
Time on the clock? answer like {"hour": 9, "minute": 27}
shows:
{"hour": 5, "minute": 25}
